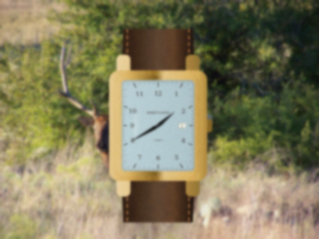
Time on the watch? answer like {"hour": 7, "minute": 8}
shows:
{"hour": 1, "minute": 40}
